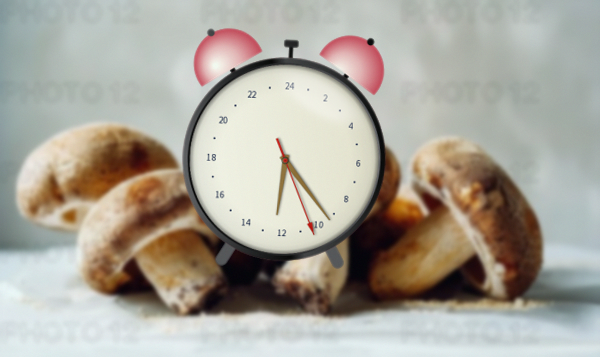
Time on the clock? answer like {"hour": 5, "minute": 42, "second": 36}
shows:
{"hour": 12, "minute": 23, "second": 26}
